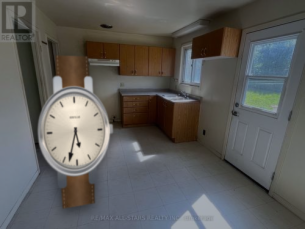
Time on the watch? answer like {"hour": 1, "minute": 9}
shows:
{"hour": 5, "minute": 33}
